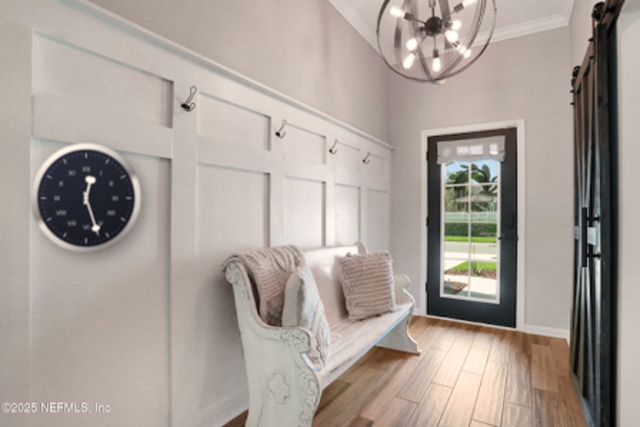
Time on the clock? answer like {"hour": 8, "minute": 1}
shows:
{"hour": 12, "minute": 27}
